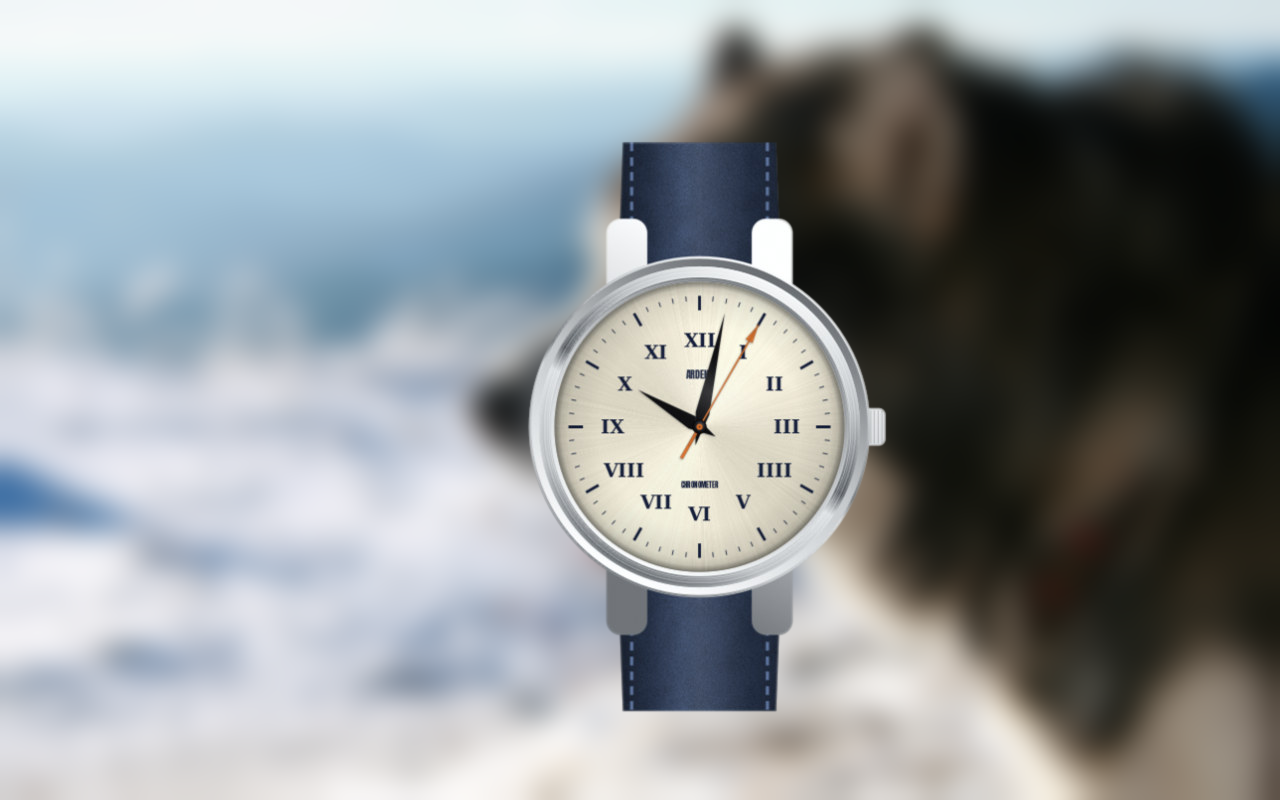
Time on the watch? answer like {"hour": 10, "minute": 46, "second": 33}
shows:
{"hour": 10, "minute": 2, "second": 5}
